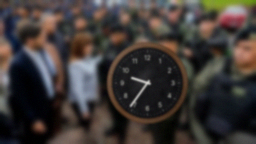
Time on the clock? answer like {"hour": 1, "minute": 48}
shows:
{"hour": 9, "minute": 36}
